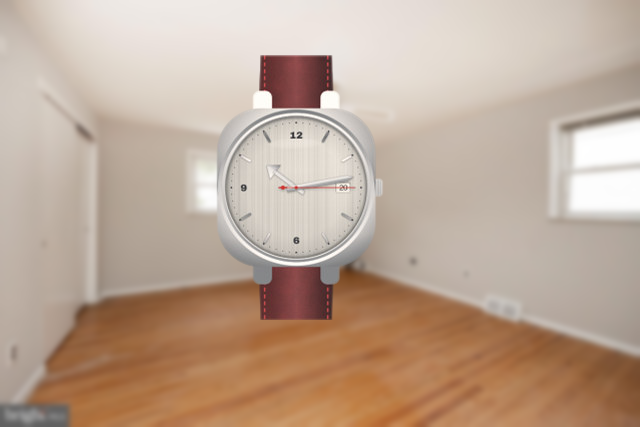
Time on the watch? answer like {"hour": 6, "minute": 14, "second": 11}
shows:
{"hour": 10, "minute": 13, "second": 15}
